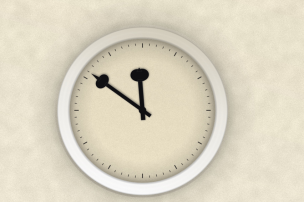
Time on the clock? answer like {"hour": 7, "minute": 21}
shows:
{"hour": 11, "minute": 51}
